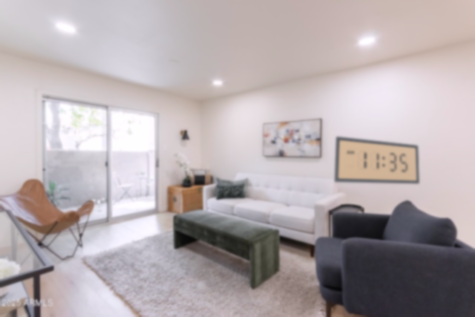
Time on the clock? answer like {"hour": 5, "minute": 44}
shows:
{"hour": 11, "minute": 35}
